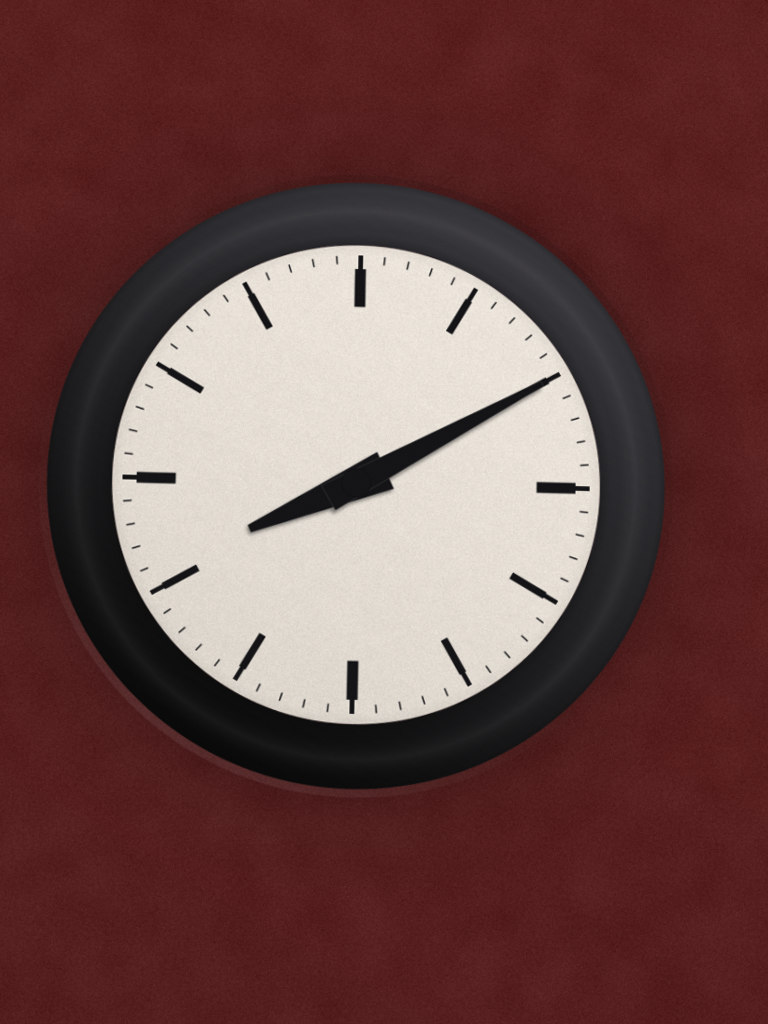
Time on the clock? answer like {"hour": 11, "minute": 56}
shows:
{"hour": 8, "minute": 10}
